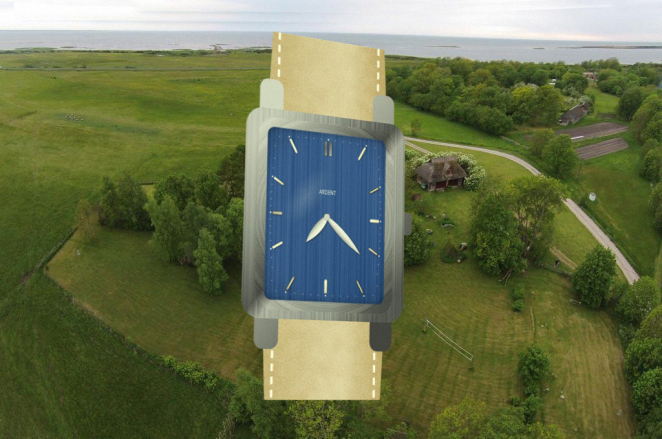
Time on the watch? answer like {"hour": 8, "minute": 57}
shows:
{"hour": 7, "minute": 22}
